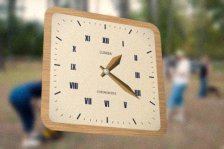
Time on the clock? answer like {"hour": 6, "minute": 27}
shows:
{"hour": 1, "minute": 21}
